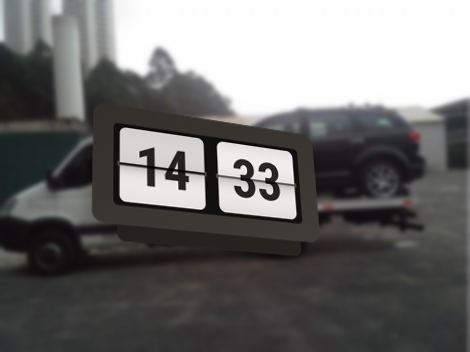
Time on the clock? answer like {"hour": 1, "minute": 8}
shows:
{"hour": 14, "minute": 33}
